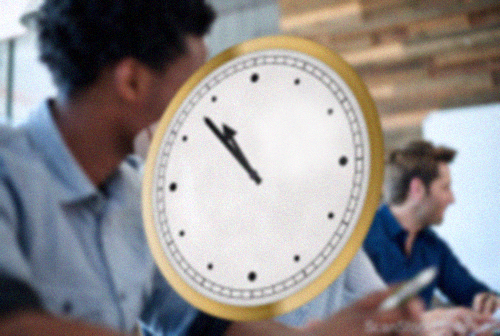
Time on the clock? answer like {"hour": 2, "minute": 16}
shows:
{"hour": 10, "minute": 53}
